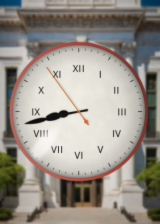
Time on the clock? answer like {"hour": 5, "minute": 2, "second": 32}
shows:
{"hour": 8, "minute": 42, "second": 54}
